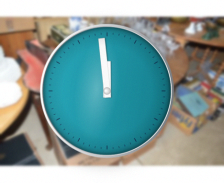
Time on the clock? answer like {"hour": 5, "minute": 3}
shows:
{"hour": 11, "minute": 59}
